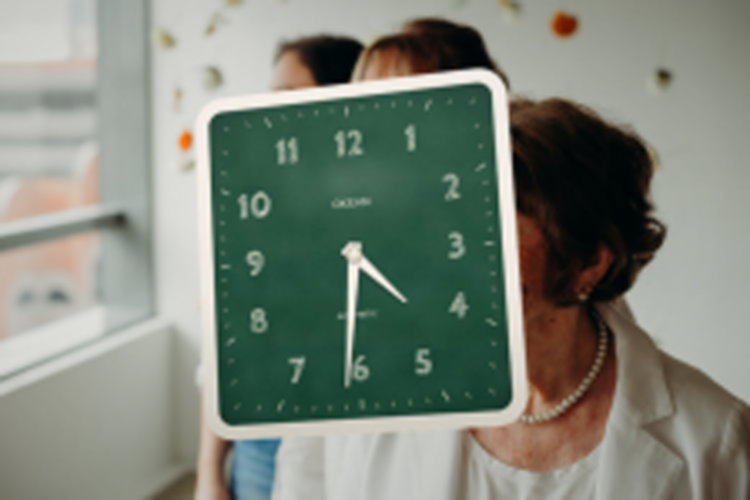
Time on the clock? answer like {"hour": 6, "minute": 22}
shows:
{"hour": 4, "minute": 31}
